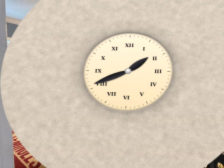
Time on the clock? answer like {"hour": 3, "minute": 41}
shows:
{"hour": 1, "minute": 41}
